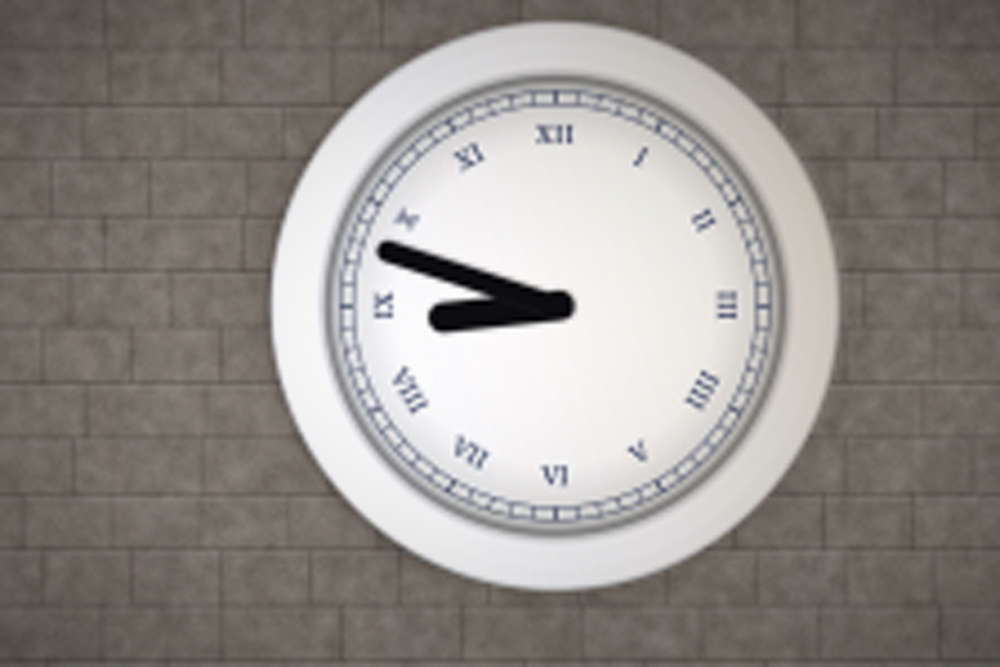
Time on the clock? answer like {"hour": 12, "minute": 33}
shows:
{"hour": 8, "minute": 48}
